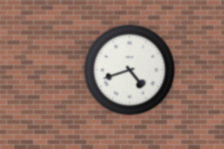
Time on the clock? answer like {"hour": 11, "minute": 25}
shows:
{"hour": 4, "minute": 42}
